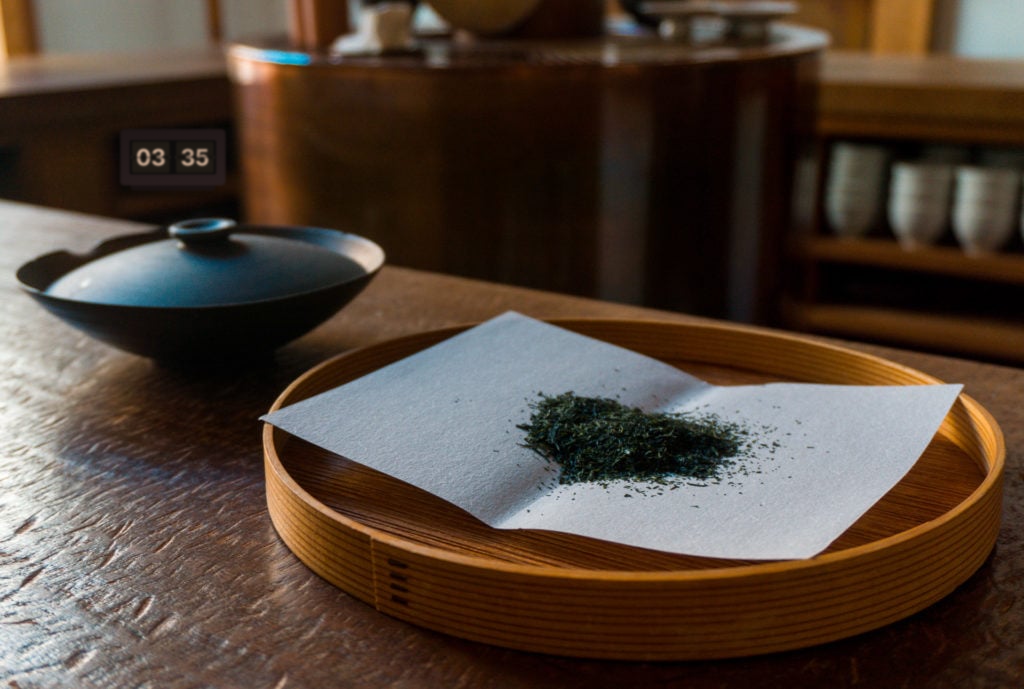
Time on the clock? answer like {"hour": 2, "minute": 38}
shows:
{"hour": 3, "minute": 35}
